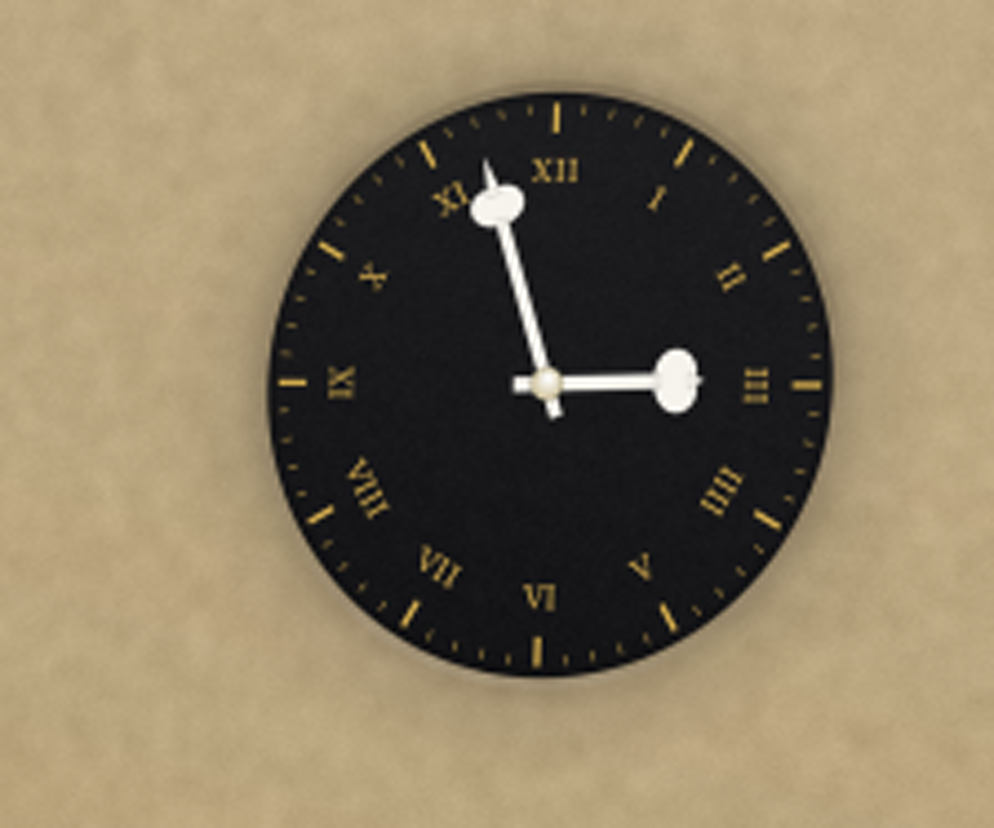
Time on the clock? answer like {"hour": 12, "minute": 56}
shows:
{"hour": 2, "minute": 57}
